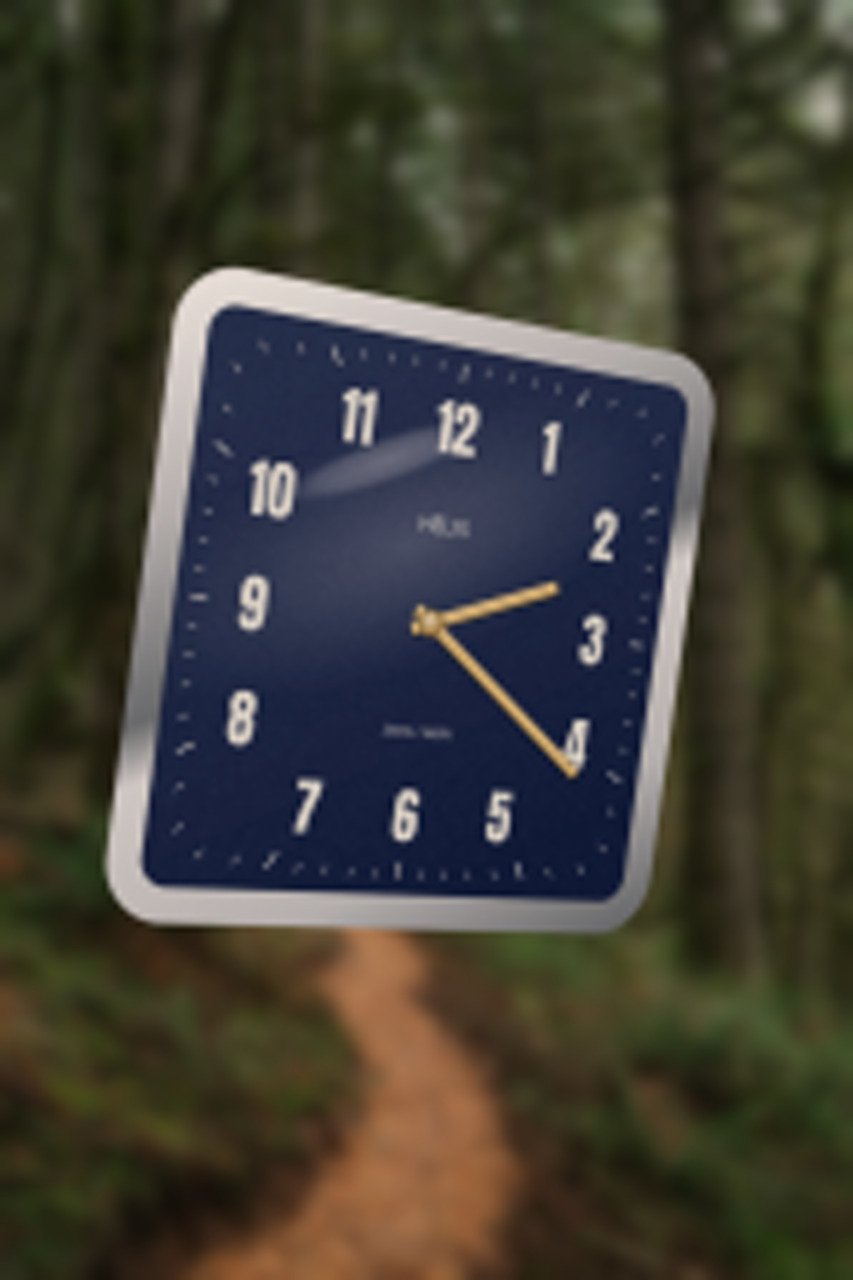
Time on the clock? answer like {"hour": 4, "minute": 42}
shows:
{"hour": 2, "minute": 21}
